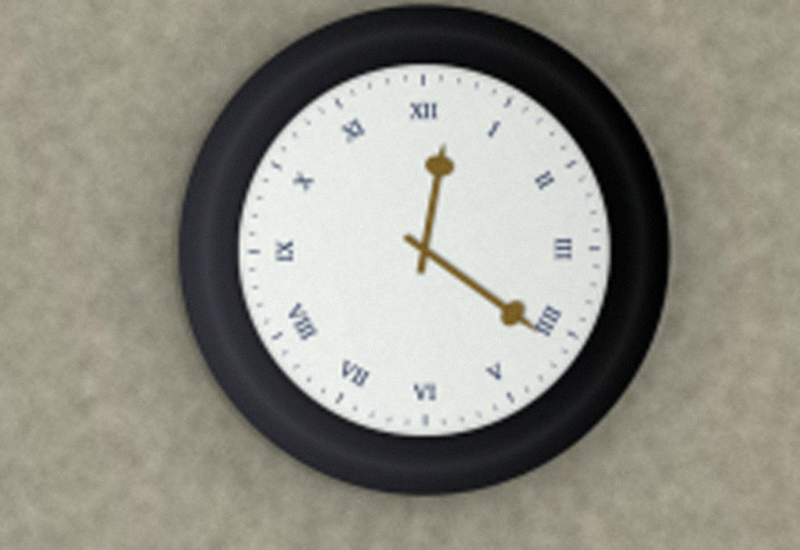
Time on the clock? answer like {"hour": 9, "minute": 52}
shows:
{"hour": 12, "minute": 21}
